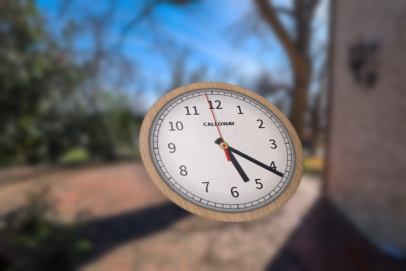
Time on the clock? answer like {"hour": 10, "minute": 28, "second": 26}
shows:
{"hour": 5, "minute": 20, "second": 59}
